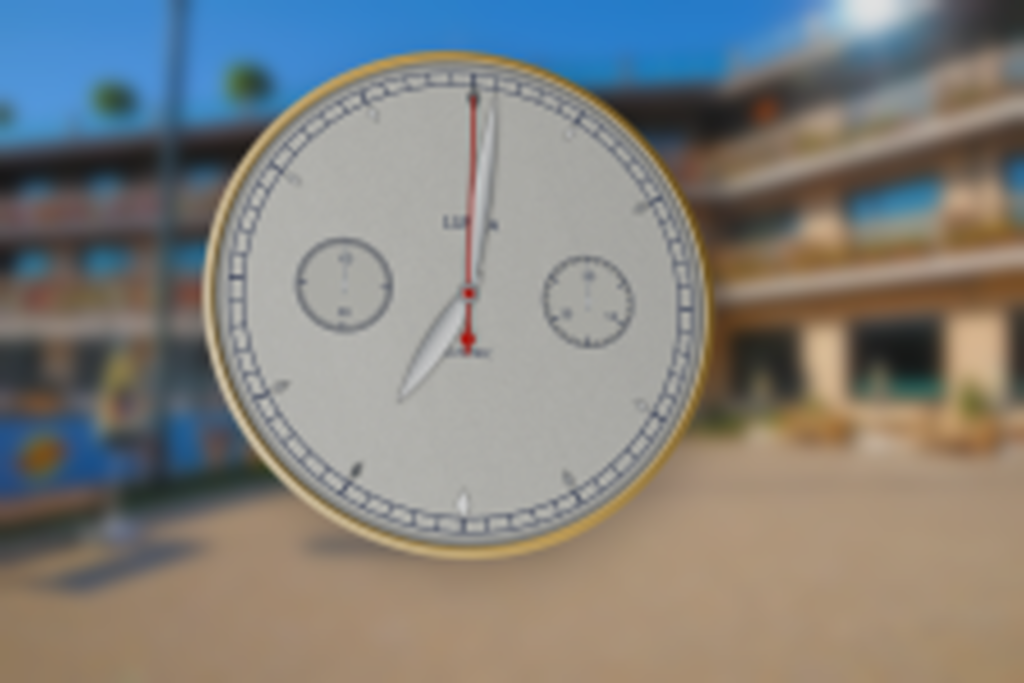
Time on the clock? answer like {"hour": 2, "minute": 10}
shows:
{"hour": 7, "minute": 1}
